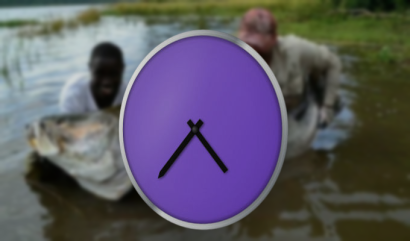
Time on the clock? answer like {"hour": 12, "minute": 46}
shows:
{"hour": 4, "minute": 37}
